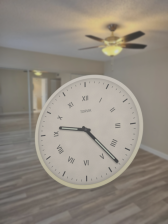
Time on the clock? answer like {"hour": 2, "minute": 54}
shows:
{"hour": 9, "minute": 23}
